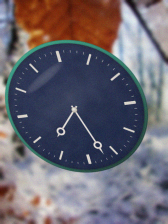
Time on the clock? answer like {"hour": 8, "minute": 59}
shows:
{"hour": 7, "minute": 27}
